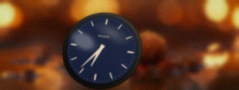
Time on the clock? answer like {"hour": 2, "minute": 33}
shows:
{"hour": 6, "minute": 36}
